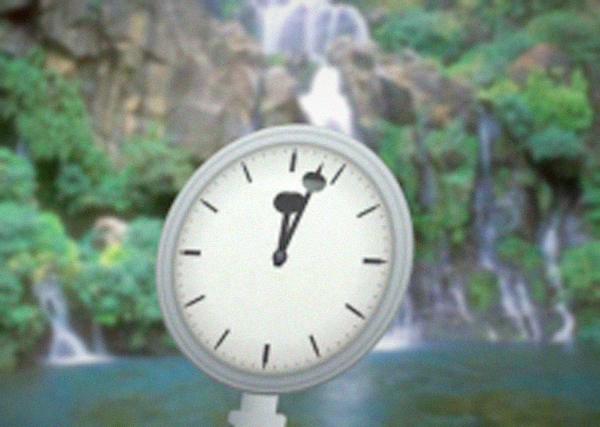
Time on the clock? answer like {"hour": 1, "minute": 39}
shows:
{"hour": 12, "minute": 3}
